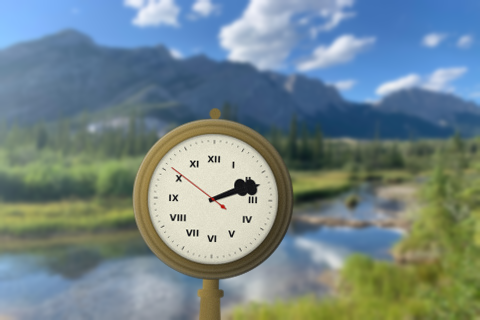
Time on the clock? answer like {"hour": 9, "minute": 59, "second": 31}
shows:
{"hour": 2, "minute": 11, "second": 51}
